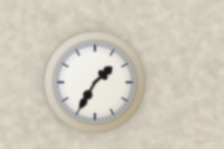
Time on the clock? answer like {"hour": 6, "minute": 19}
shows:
{"hour": 1, "minute": 35}
